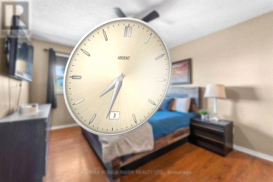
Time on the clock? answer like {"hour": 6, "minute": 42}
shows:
{"hour": 7, "minute": 32}
